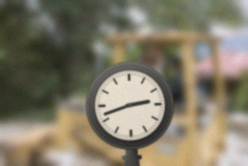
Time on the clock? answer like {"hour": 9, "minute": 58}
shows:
{"hour": 2, "minute": 42}
